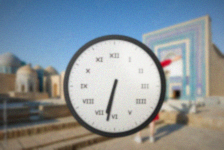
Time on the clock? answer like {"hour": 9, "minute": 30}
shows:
{"hour": 6, "minute": 32}
